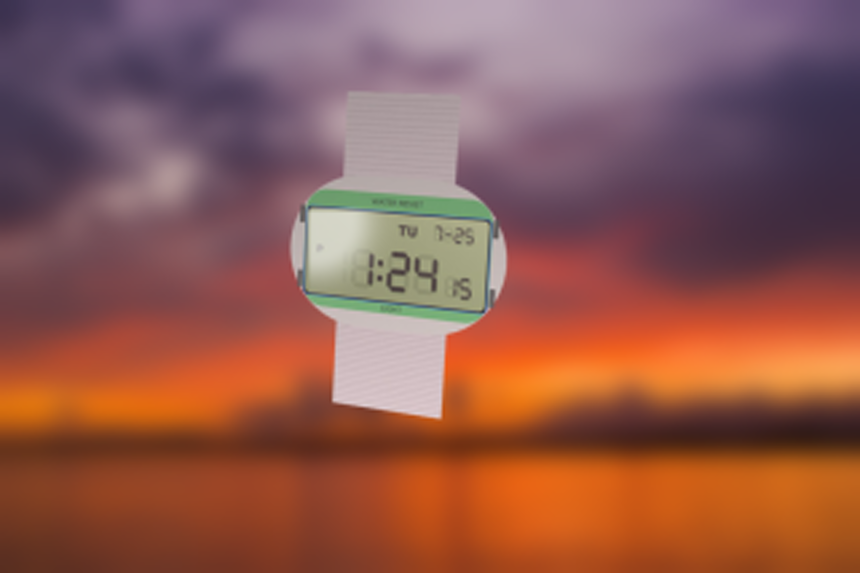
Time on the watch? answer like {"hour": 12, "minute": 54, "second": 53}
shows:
{"hour": 1, "minute": 24, "second": 15}
